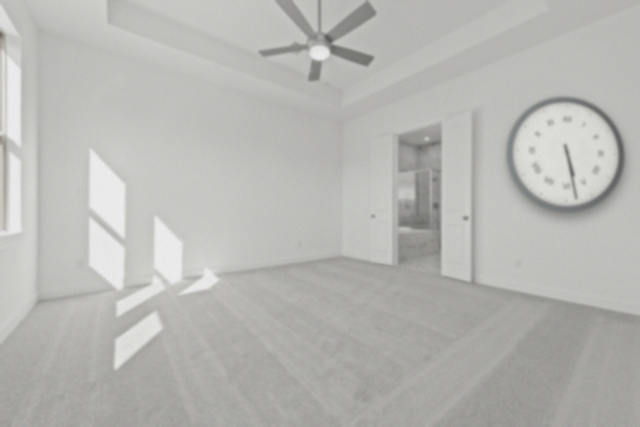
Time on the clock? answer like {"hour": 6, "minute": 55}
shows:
{"hour": 5, "minute": 28}
